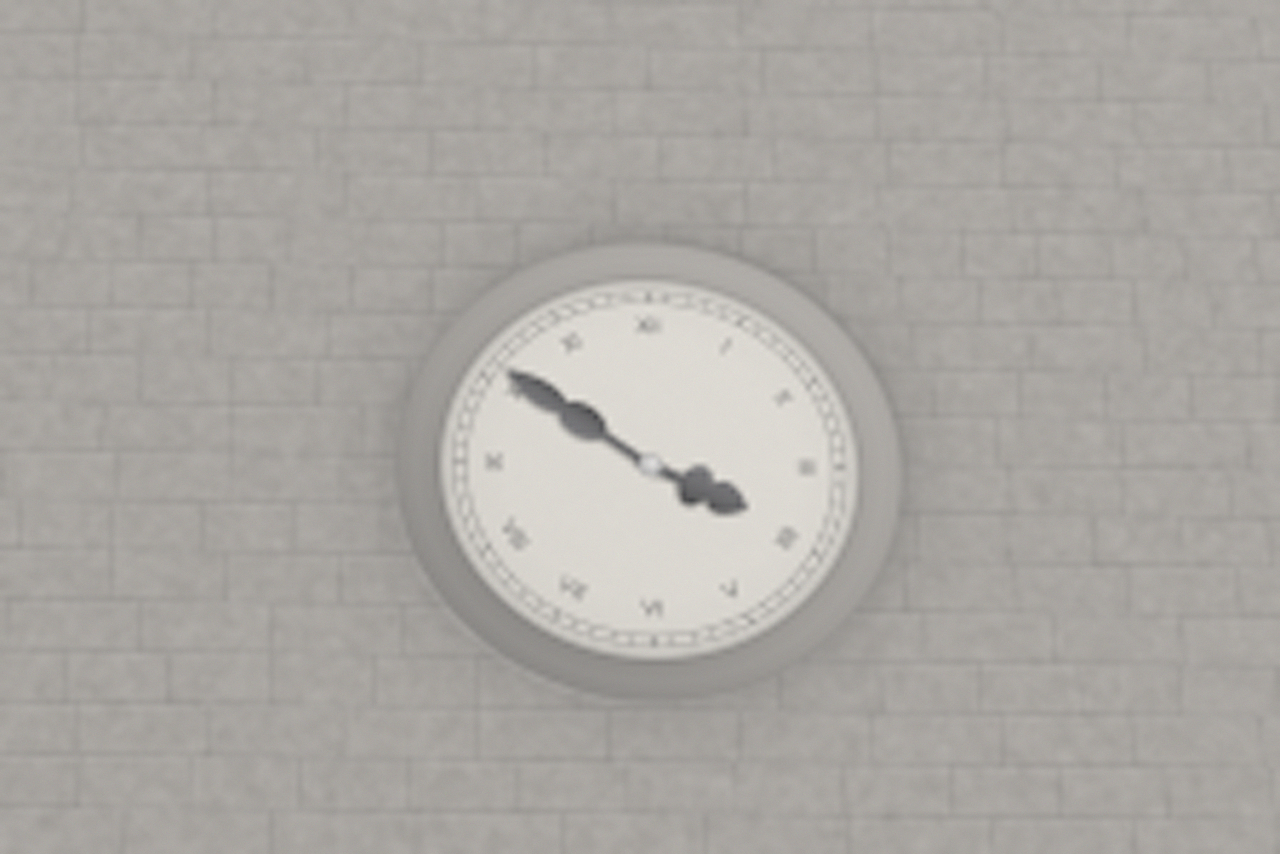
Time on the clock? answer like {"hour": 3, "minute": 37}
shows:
{"hour": 3, "minute": 51}
